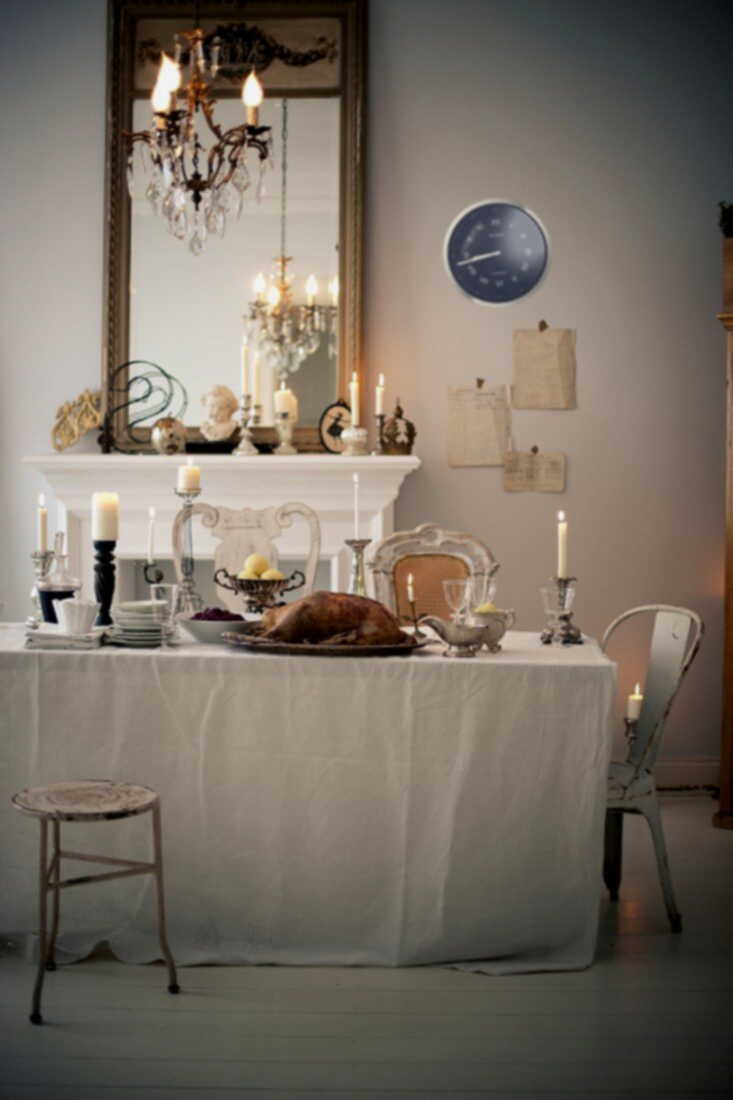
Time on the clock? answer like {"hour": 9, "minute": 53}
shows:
{"hour": 8, "minute": 43}
